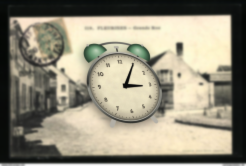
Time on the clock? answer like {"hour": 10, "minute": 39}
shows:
{"hour": 3, "minute": 5}
